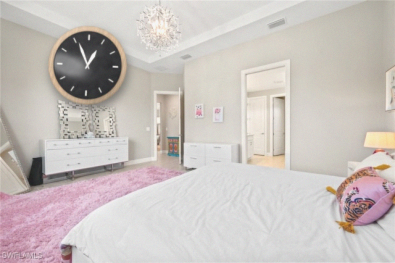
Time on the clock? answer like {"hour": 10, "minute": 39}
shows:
{"hour": 12, "minute": 56}
